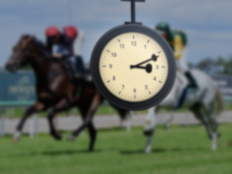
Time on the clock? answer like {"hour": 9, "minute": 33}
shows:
{"hour": 3, "minute": 11}
